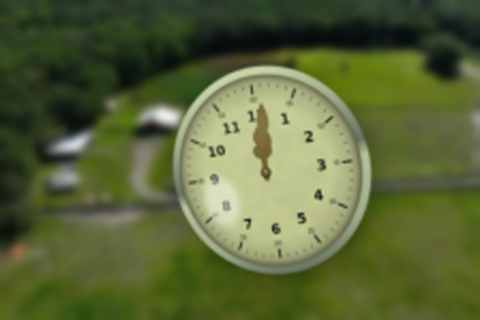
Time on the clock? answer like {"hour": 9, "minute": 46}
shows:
{"hour": 12, "minute": 1}
